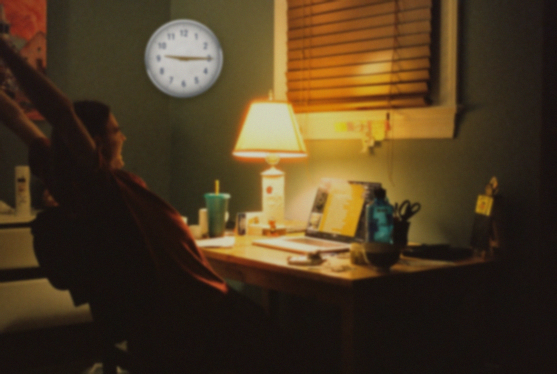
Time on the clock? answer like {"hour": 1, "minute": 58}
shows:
{"hour": 9, "minute": 15}
